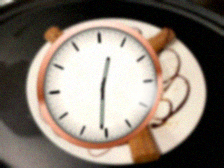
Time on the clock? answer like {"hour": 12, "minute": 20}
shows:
{"hour": 12, "minute": 31}
